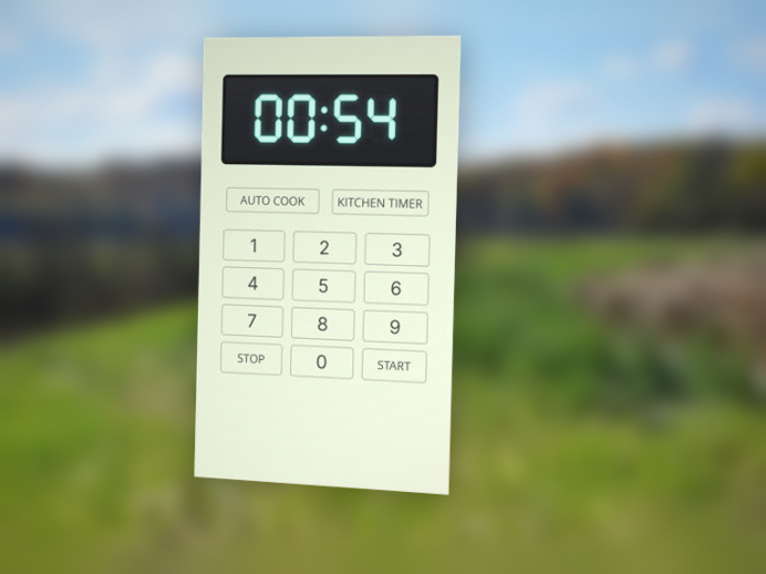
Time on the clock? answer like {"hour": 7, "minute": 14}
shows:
{"hour": 0, "minute": 54}
